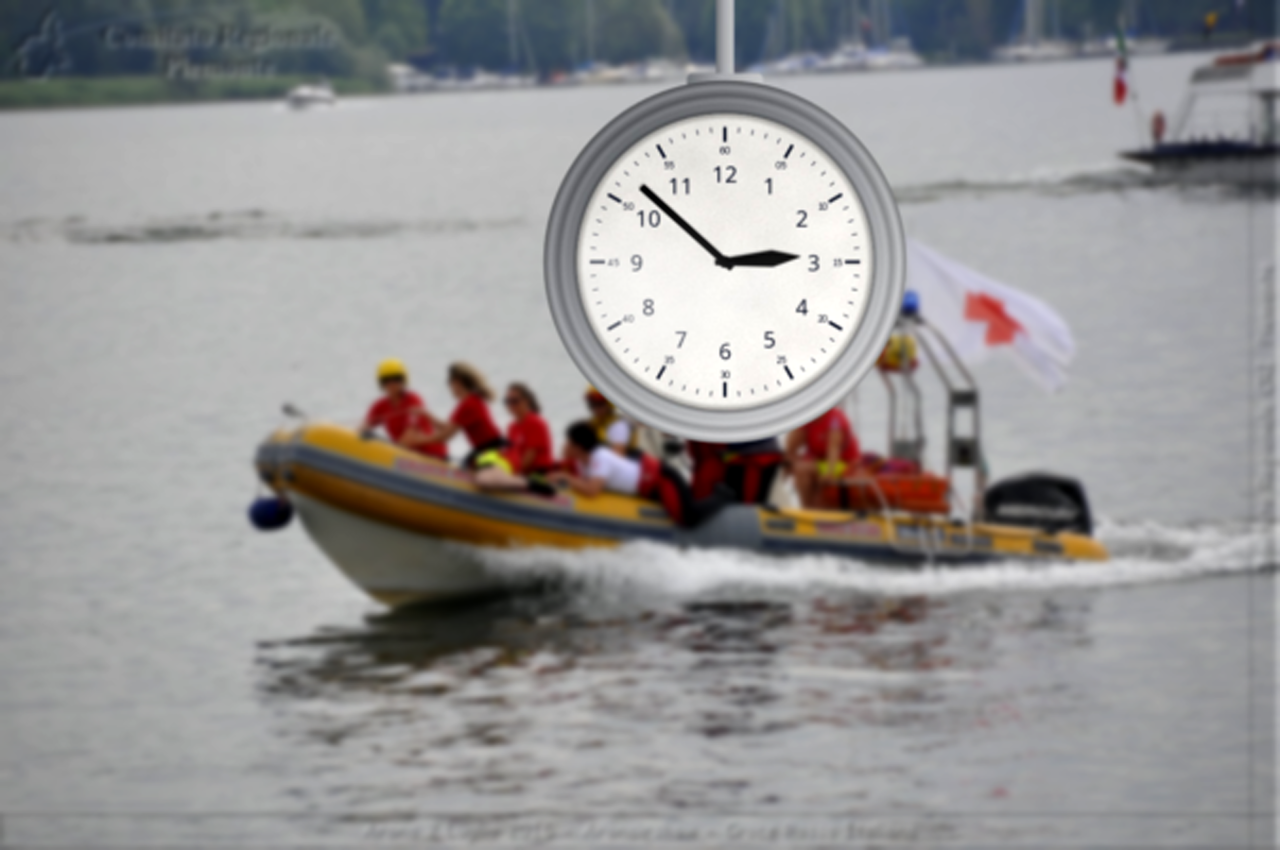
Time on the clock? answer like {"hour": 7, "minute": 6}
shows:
{"hour": 2, "minute": 52}
